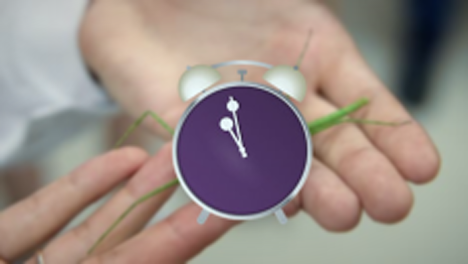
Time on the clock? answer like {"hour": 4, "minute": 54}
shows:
{"hour": 10, "minute": 58}
